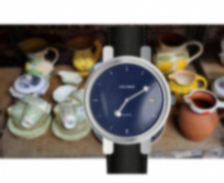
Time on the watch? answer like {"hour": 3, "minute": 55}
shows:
{"hour": 7, "minute": 10}
